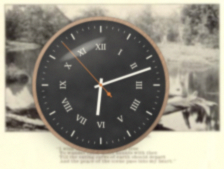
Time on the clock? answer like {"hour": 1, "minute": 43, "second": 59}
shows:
{"hour": 6, "minute": 11, "second": 53}
